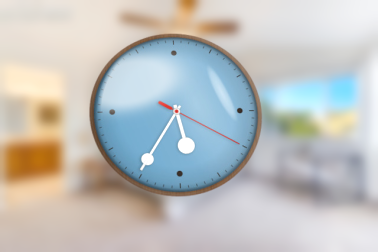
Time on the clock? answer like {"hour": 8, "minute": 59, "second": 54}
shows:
{"hour": 5, "minute": 35, "second": 20}
